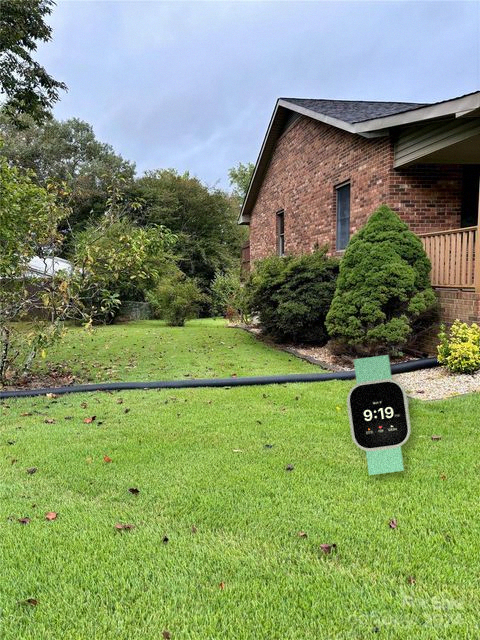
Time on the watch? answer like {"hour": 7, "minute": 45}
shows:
{"hour": 9, "minute": 19}
